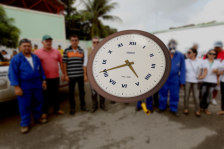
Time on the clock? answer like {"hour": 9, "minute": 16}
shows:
{"hour": 4, "minute": 41}
